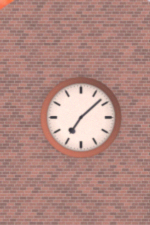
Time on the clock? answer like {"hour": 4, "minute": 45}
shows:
{"hour": 7, "minute": 8}
